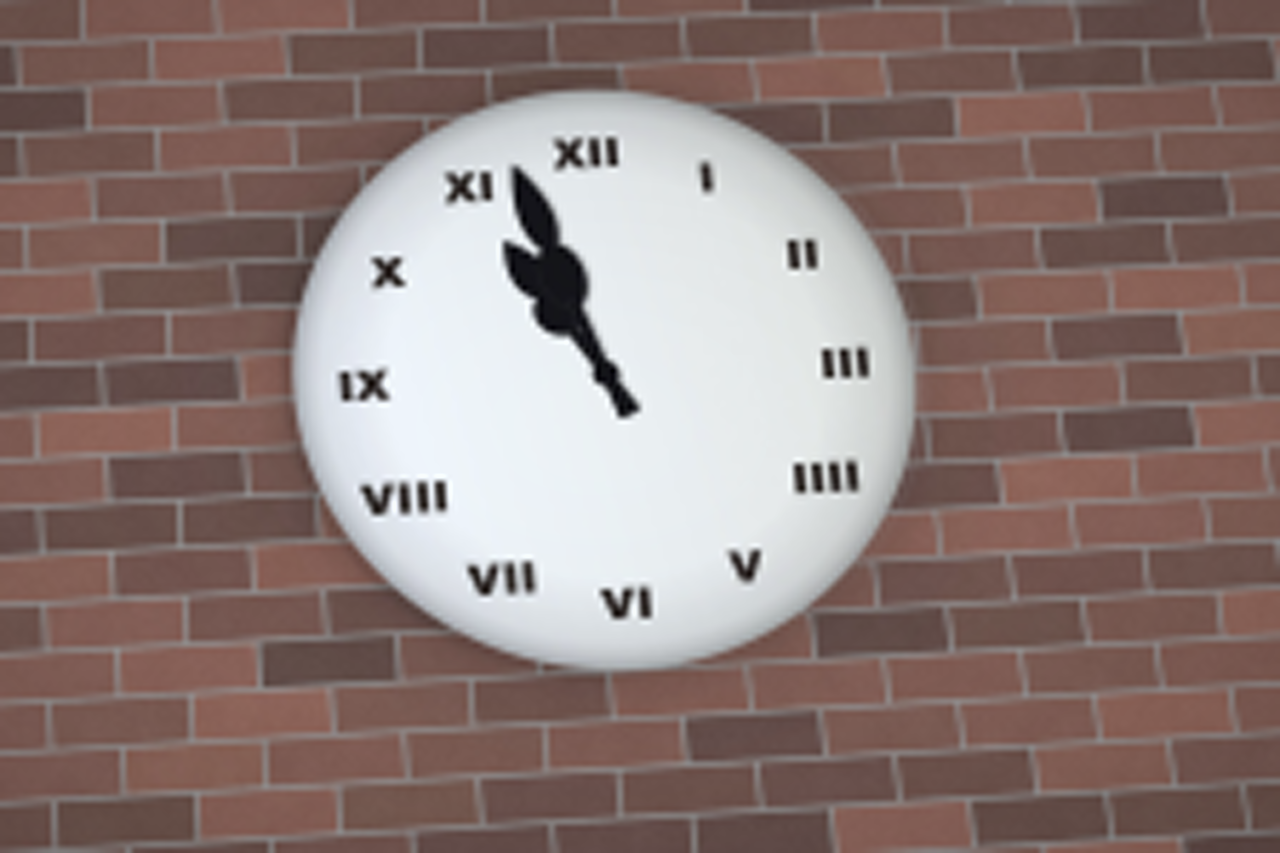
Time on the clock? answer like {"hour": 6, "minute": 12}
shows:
{"hour": 10, "minute": 57}
